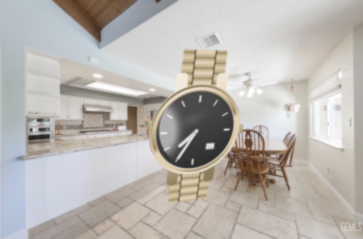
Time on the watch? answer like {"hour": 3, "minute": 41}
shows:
{"hour": 7, "minute": 35}
